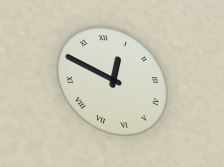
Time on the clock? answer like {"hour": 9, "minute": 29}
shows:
{"hour": 12, "minute": 50}
